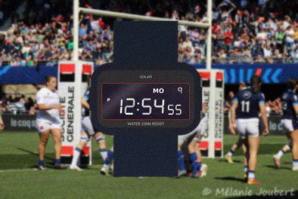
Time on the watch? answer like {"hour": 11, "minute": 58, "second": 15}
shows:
{"hour": 12, "minute": 54, "second": 55}
